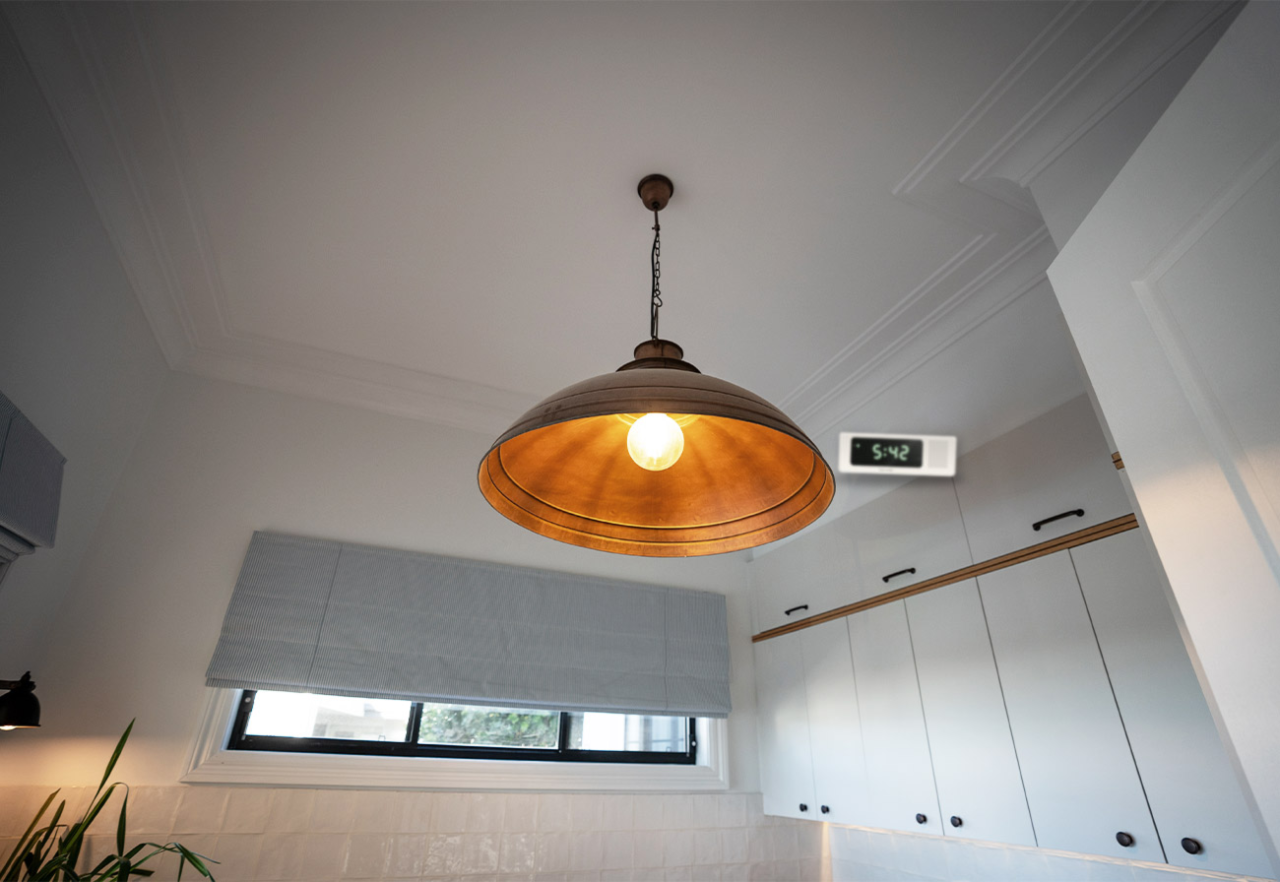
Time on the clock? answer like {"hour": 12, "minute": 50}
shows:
{"hour": 5, "minute": 42}
